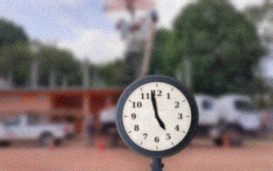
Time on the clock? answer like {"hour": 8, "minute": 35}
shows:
{"hour": 4, "minute": 58}
